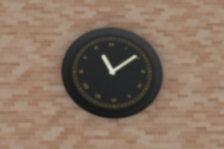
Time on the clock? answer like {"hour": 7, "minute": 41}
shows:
{"hour": 11, "minute": 9}
